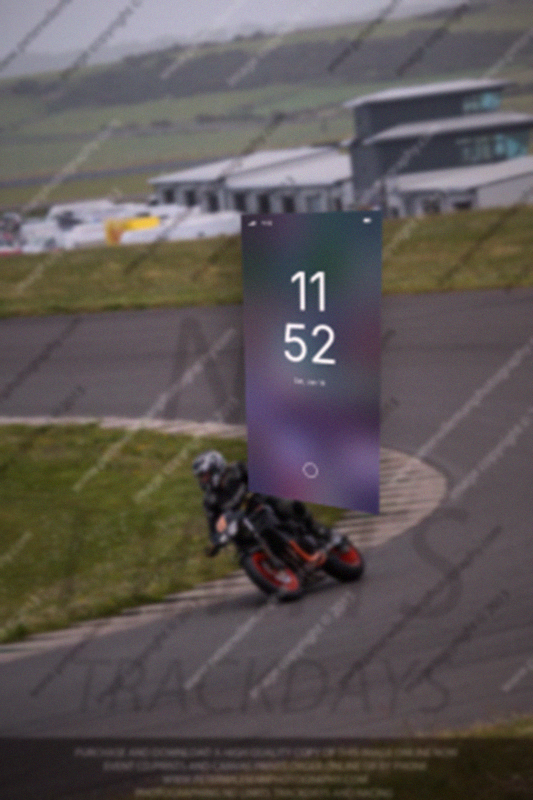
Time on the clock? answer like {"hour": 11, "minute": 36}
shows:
{"hour": 11, "minute": 52}
